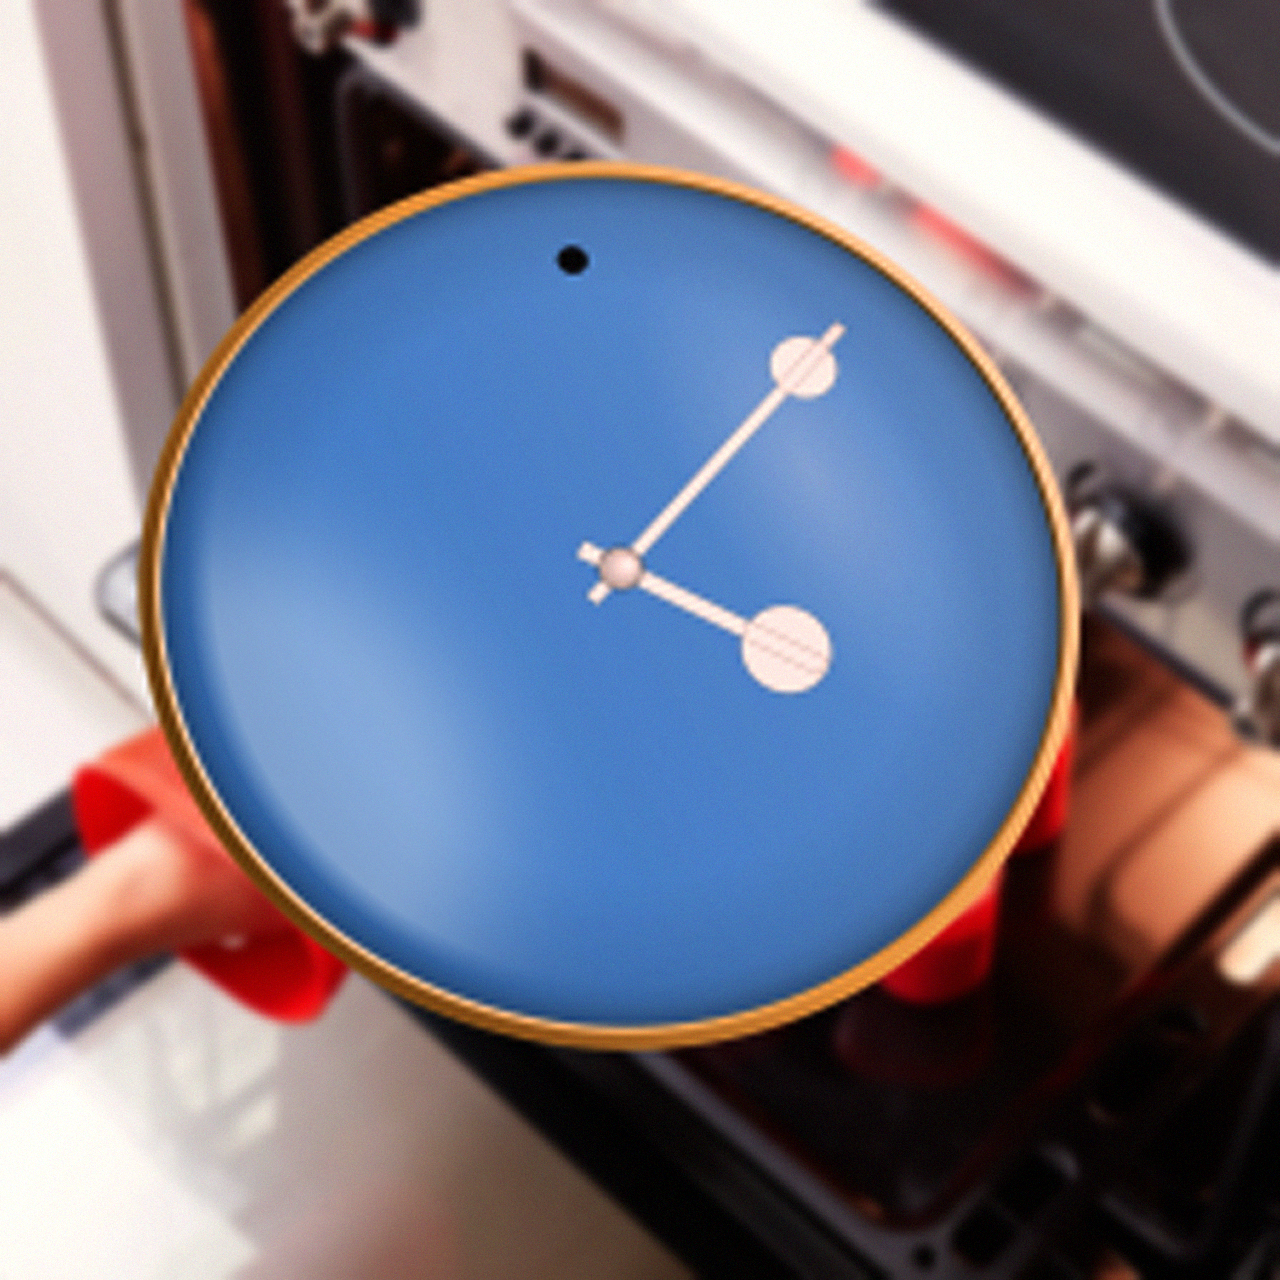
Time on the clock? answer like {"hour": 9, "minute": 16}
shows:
{"hour": 4, "minute": 8}
